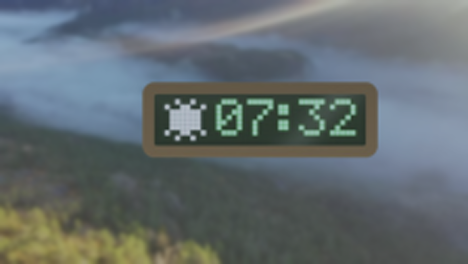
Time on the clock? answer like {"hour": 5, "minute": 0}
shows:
{"hour": 7, "minute": 32}
